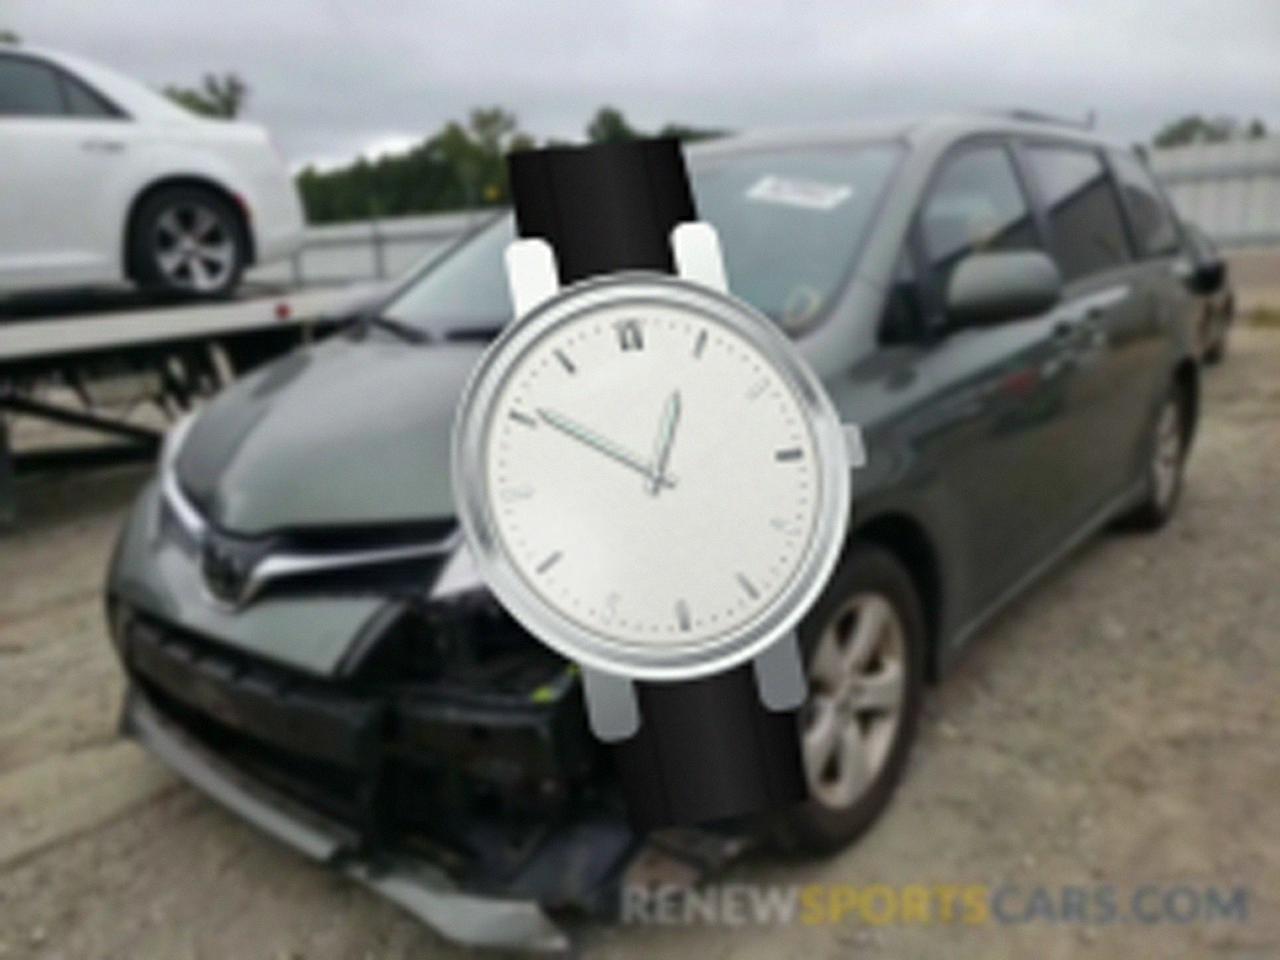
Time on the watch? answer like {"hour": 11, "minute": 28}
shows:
{"hour": 12, "minute": 51}
